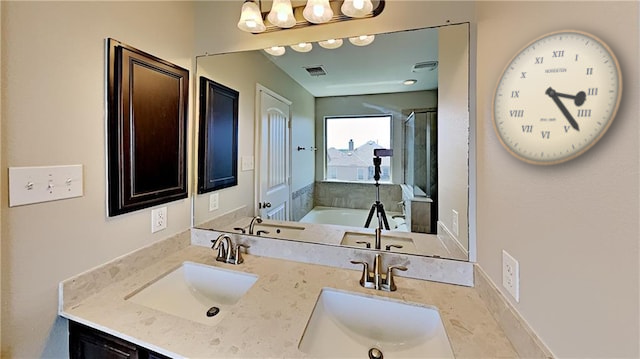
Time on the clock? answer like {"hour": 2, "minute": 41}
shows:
{"hour": 3, "minute": 23}
